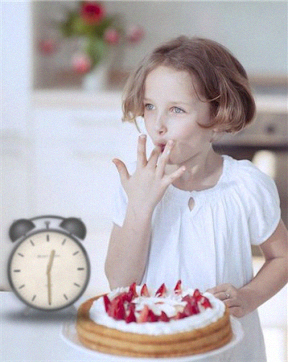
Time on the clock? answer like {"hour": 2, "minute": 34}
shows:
{"hour": 12, "minute": 30}
